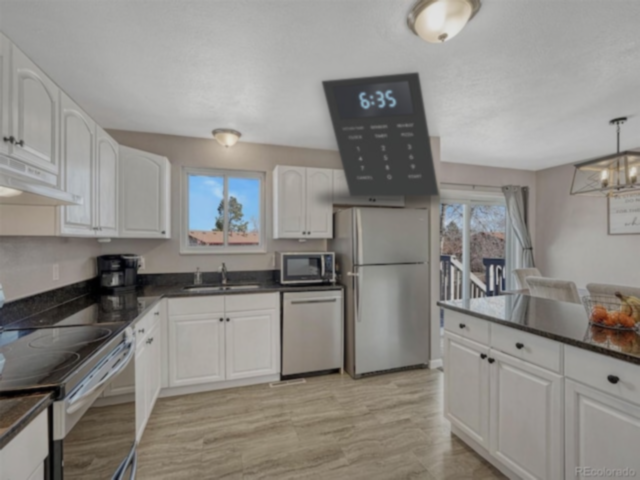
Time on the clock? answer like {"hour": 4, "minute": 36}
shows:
{"hour": 6, "minute": 35}
